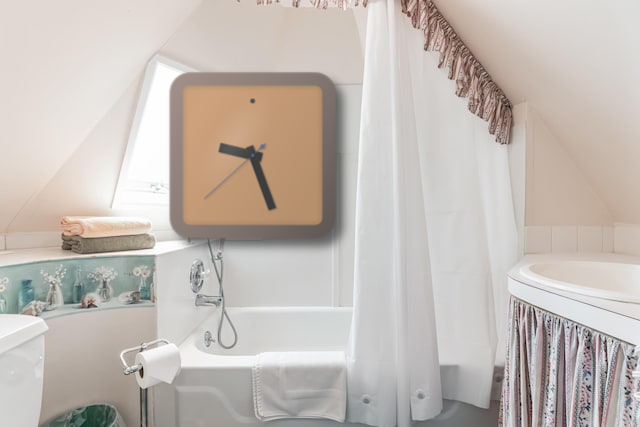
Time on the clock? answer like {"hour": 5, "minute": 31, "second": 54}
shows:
{"hour": 9, "minute": 26, "second": 38}
